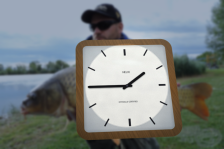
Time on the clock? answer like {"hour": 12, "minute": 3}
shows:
{"hour": 1, "minute": 45}
